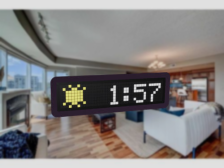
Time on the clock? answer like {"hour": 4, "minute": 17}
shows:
{"hour": 1, "minute": 57}
